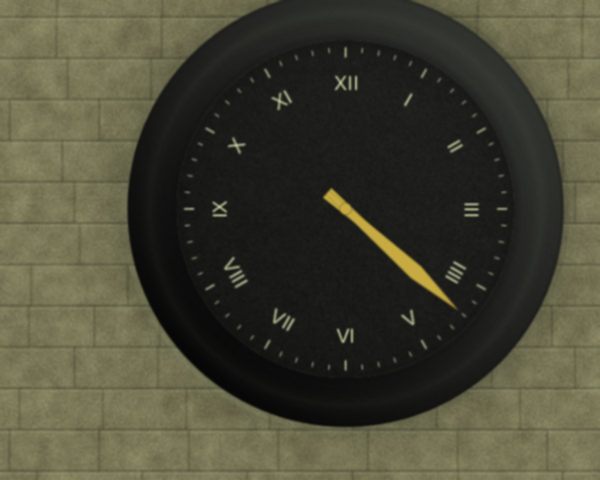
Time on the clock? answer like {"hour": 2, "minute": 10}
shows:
{"hour": 4, "minute": 22}
